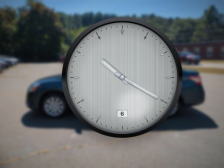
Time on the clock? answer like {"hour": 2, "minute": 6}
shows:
{"hour": 10, "minute": 20}
